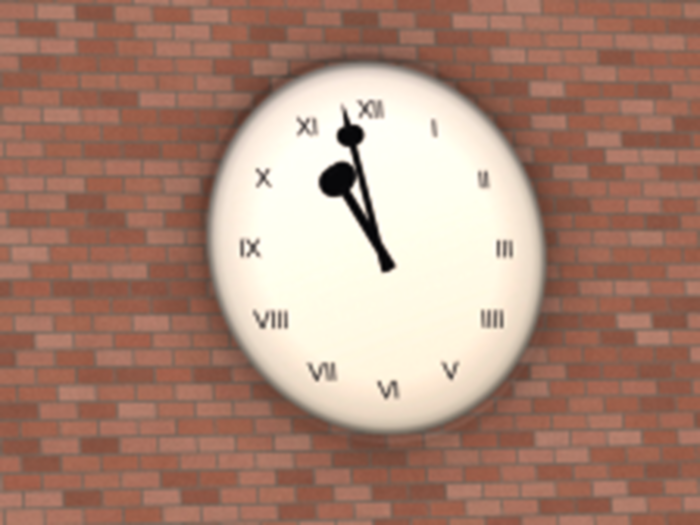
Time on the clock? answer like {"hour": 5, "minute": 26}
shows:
{"hour": 10, "minute": 58}
